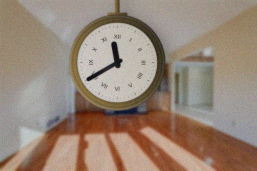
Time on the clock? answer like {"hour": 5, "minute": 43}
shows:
{"hour": 11, "minute": 40}
